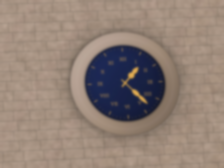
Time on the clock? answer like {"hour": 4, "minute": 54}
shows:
{"hour": 1, "minute": 23}
